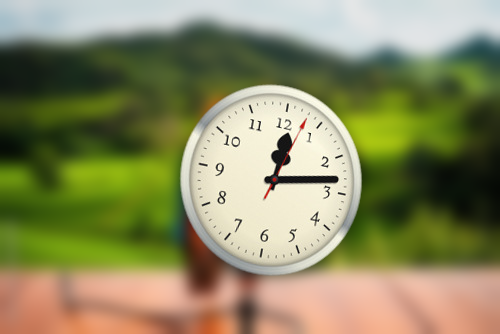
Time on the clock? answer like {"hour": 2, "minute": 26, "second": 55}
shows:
{"hour": 12, "minute": 13, "second": 3}
